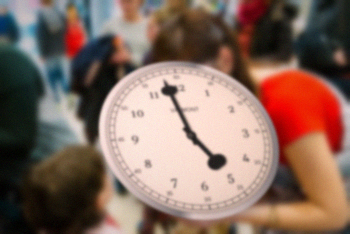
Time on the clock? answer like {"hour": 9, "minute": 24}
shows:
{"hour": 4, "minute": 58}
